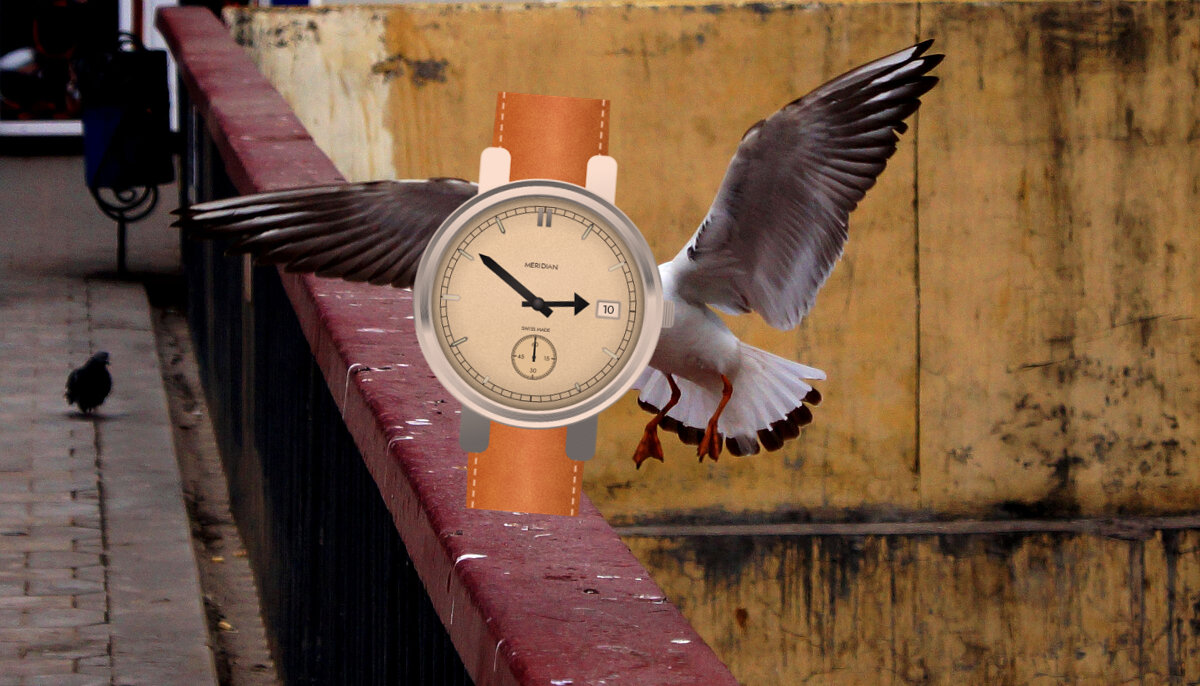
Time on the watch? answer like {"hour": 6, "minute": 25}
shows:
{"hour": 2, "minute": 51}
